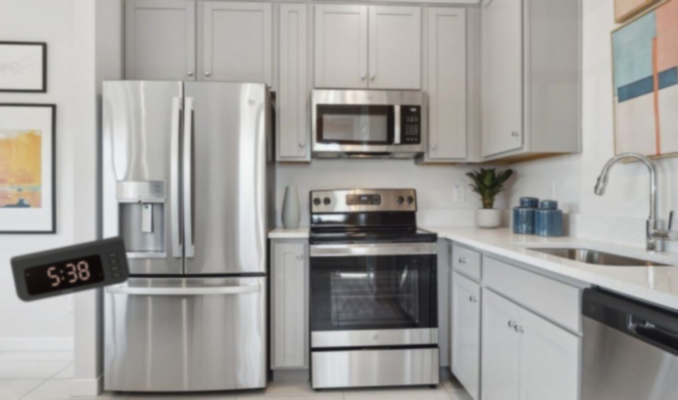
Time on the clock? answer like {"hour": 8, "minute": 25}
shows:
{"hour": 5, "minute": 38}
